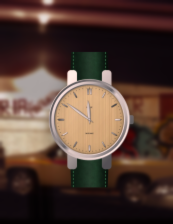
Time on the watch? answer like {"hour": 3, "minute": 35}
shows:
{"hour": 11, "minute": 51}
